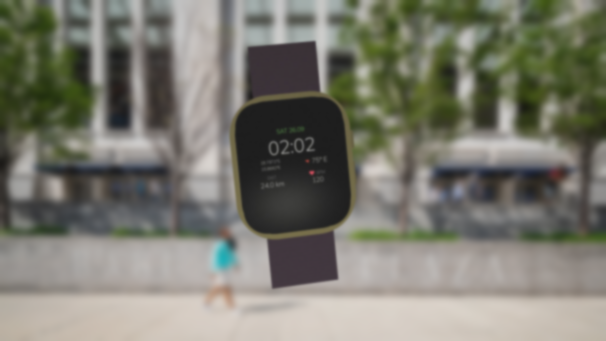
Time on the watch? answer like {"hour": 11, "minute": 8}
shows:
{"hour": 2, "minute": 2}
